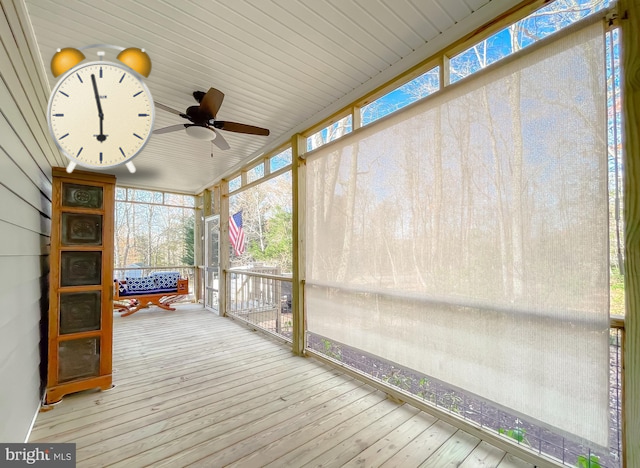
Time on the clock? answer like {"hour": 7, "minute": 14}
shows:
{"hour": 5, "minute": 58}
